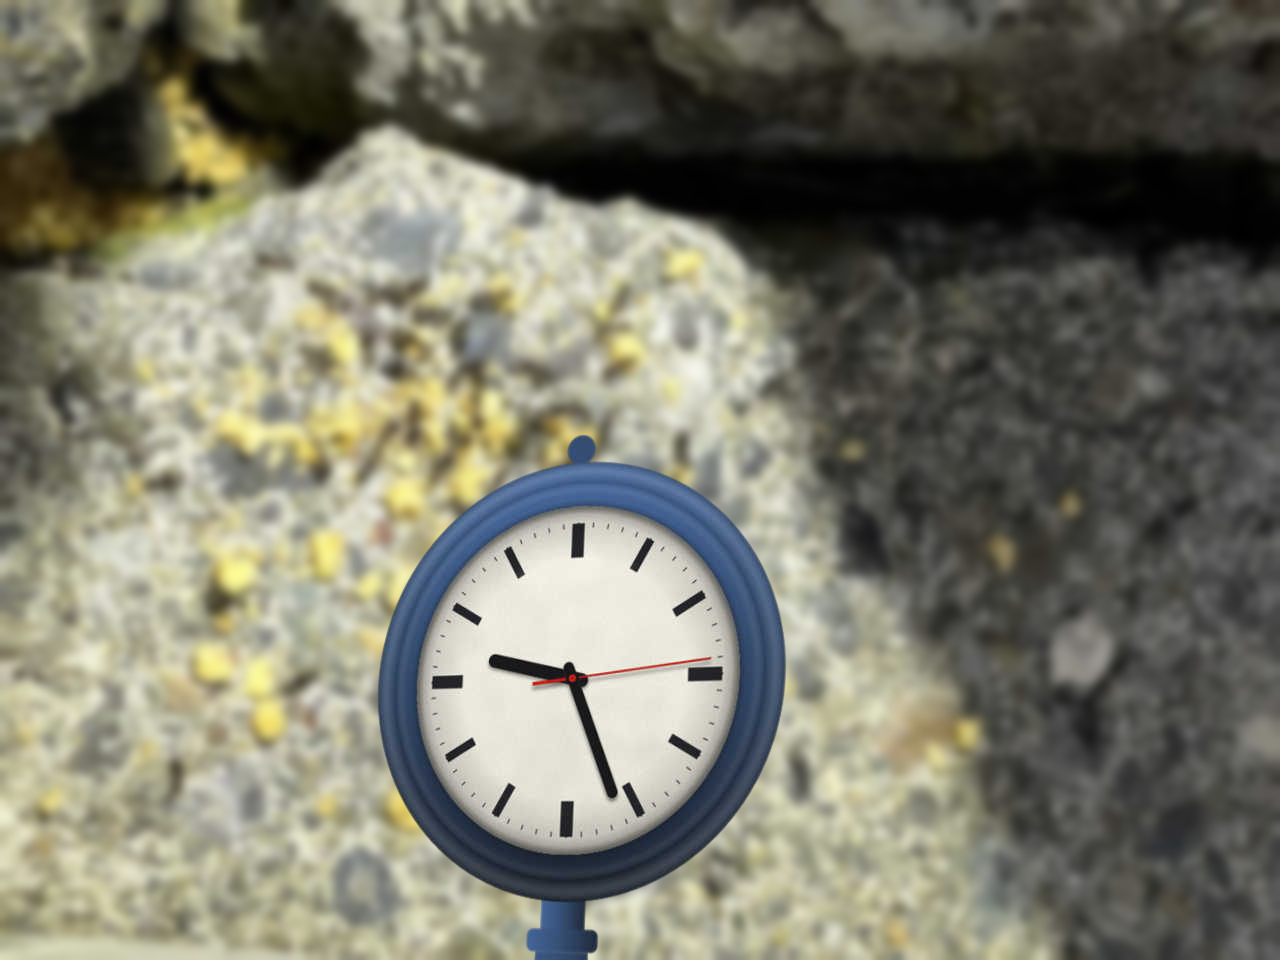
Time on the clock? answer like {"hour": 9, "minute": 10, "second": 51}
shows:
{"hour": 9, "minute": 26, "second": 14}
